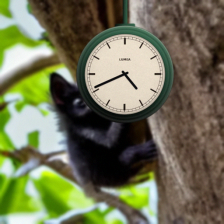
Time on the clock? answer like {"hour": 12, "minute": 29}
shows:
{"hour": 4, "minute": 41}
